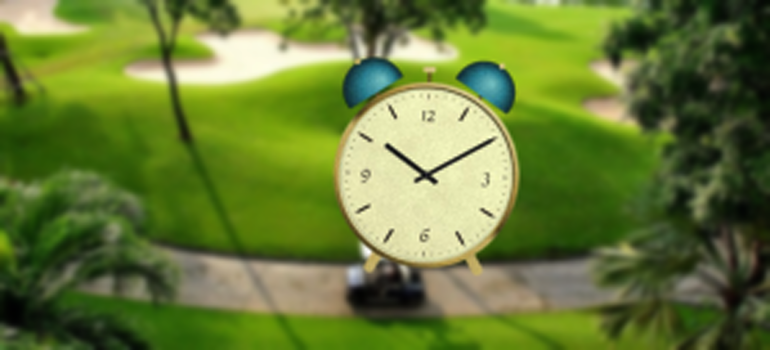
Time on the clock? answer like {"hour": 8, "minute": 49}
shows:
{"hour": 10, "minute": 10}
